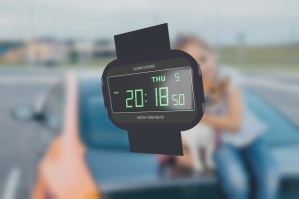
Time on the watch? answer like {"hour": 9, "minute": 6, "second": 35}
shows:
{"hour": 20, "minute": 18, "second": 50}
